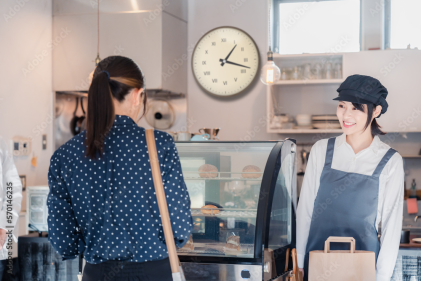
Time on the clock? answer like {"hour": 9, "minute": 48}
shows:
{"hour": 1, "minute": 18}
